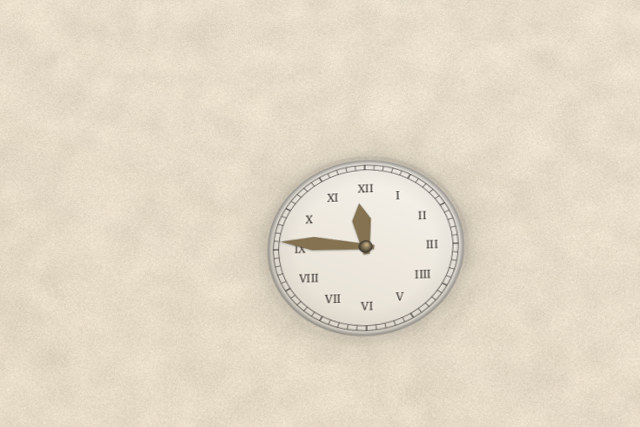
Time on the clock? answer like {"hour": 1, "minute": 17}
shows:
{"hour": 11, "minute": 46}
